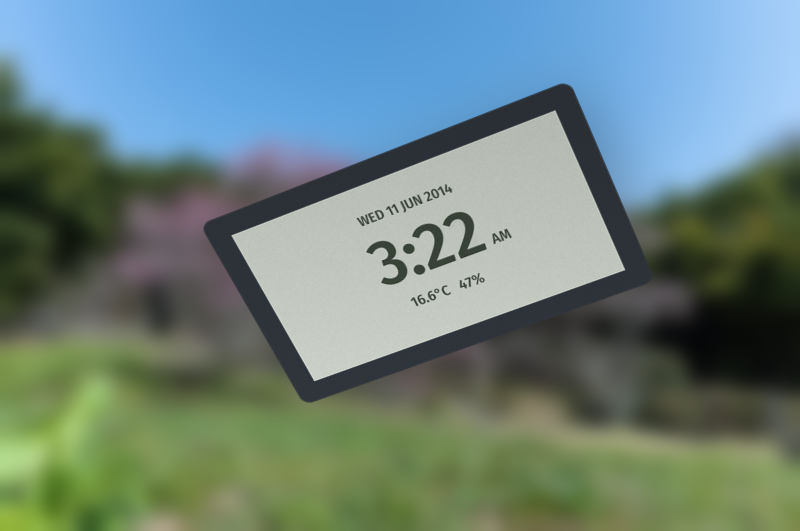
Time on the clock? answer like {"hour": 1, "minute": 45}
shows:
{"hour": 3, "minute": 22}
